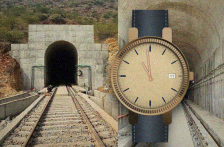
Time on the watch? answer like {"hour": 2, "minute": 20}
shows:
{"hour": 10, "minute": 59}
